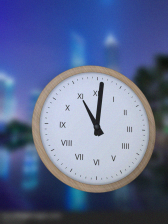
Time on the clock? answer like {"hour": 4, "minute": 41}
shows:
{"hour": 11, "minute": 1}
